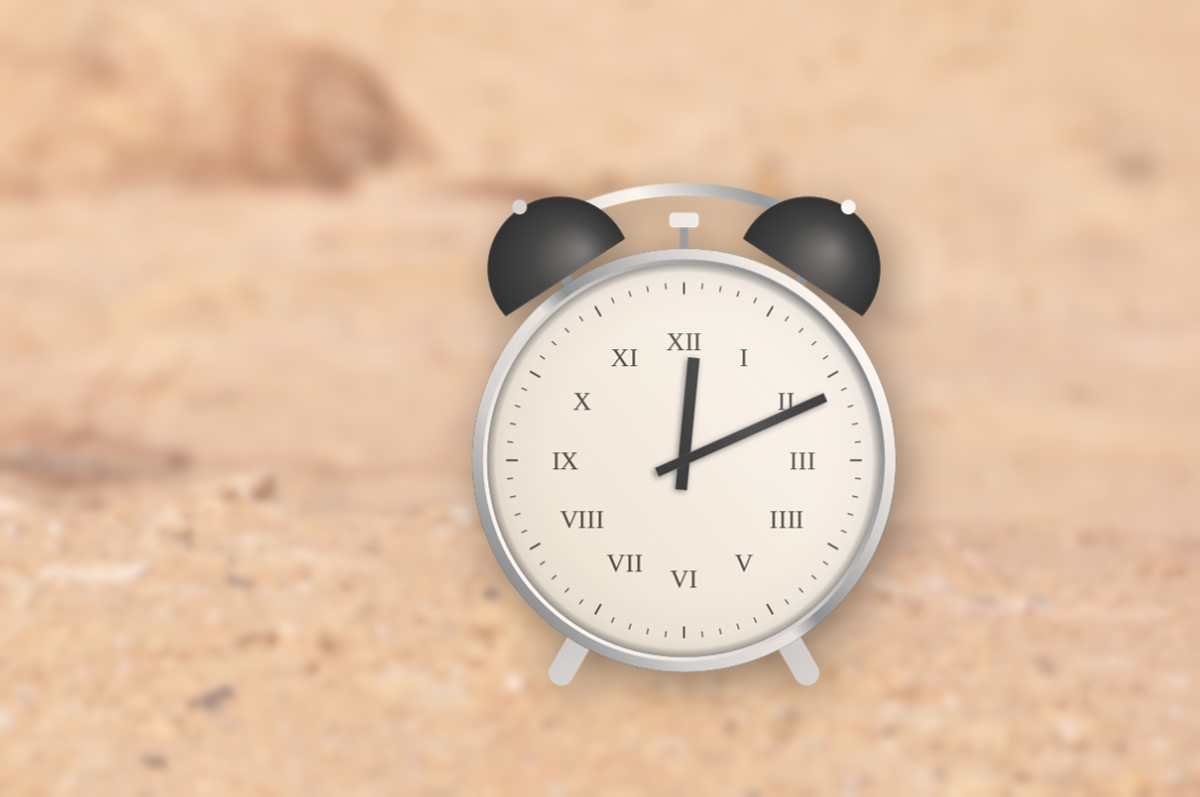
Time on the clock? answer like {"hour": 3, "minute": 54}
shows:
{"hour": 12, "minute": 11}
